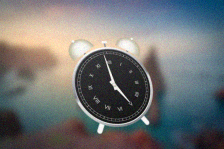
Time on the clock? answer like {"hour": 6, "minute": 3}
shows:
{"hour": 4, "minute": 59}
